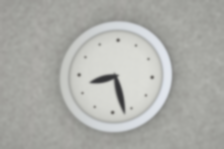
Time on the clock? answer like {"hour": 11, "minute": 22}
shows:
{"hour": 8, "minute": 27}
